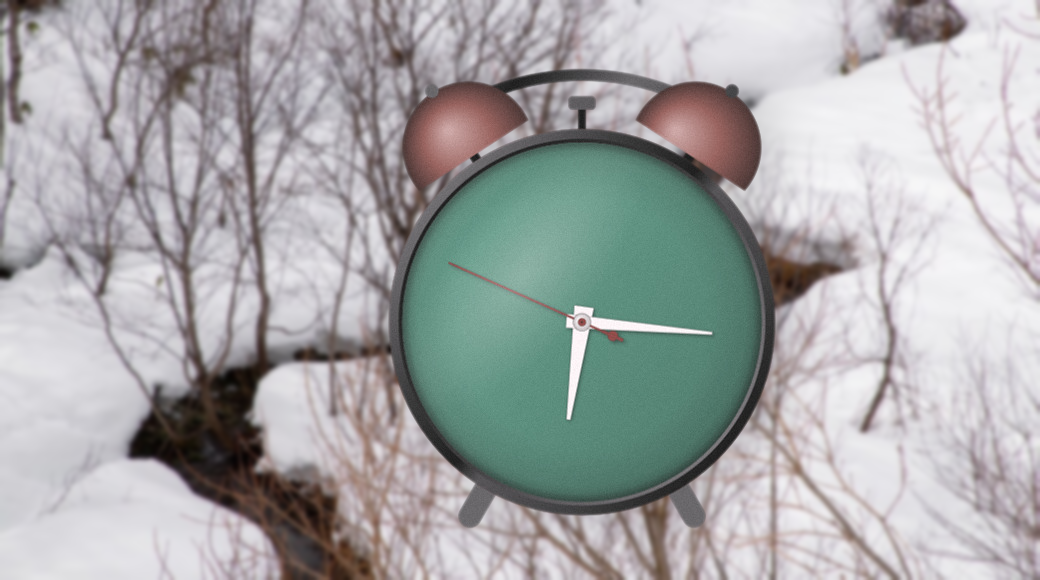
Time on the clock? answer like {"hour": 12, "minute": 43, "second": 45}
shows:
{"hour": 6, "minute": 15, "second": 49}
